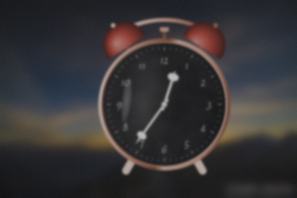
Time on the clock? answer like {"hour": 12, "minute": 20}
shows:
{"hour": 12, "minute": 36}
